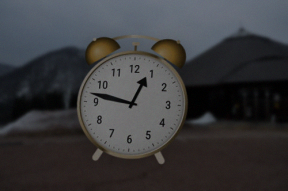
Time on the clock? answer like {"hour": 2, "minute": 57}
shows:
{"hour": 12, "minute": 47}
